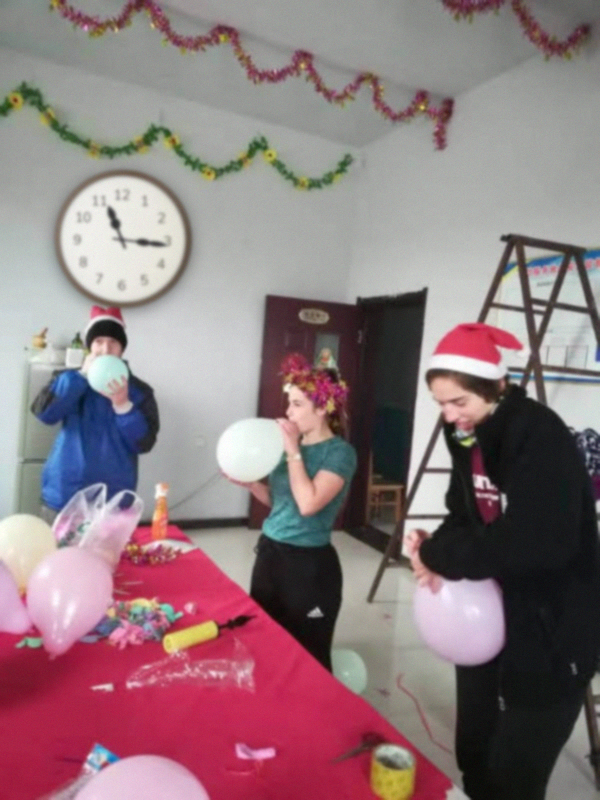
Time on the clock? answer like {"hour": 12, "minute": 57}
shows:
{"hour": 11, "minute": 16}
